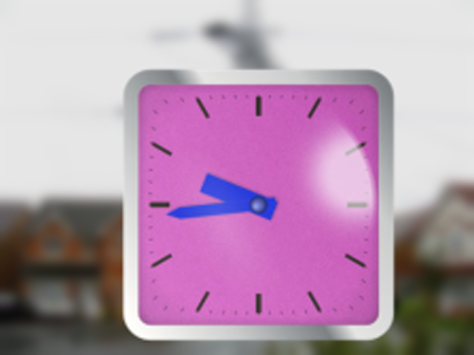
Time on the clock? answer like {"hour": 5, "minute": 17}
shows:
{"hour": 9, "minute": 44}
